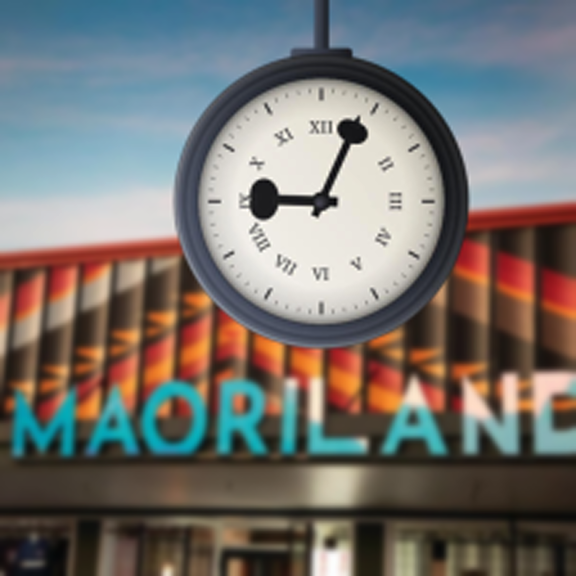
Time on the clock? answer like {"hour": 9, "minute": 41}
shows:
{"hour": 9, "minute": 4}
